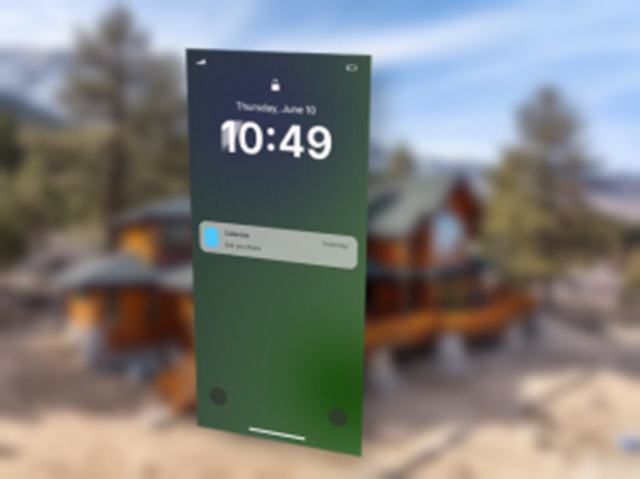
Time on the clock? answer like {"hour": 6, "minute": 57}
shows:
{"hour": 10, "minute": 49}
